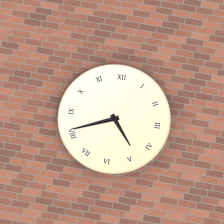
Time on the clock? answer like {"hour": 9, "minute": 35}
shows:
{"hour": 4, "minute": 41}
